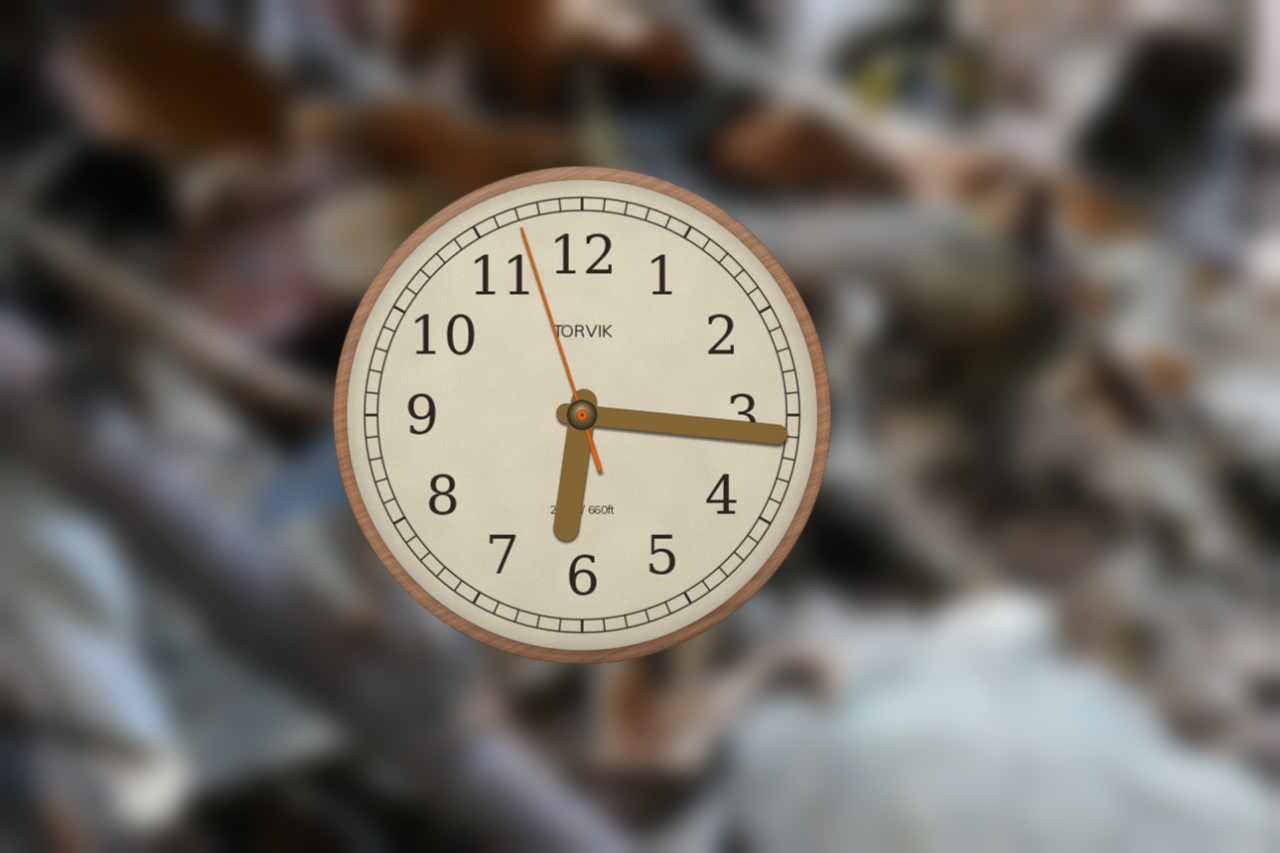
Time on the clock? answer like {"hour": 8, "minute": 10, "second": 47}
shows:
{"hour": 6, "minute": 15, "second": 57}
